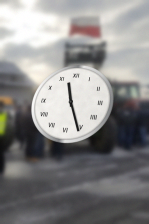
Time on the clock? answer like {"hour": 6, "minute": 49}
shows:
{"hour": 11, "minute": 26}
